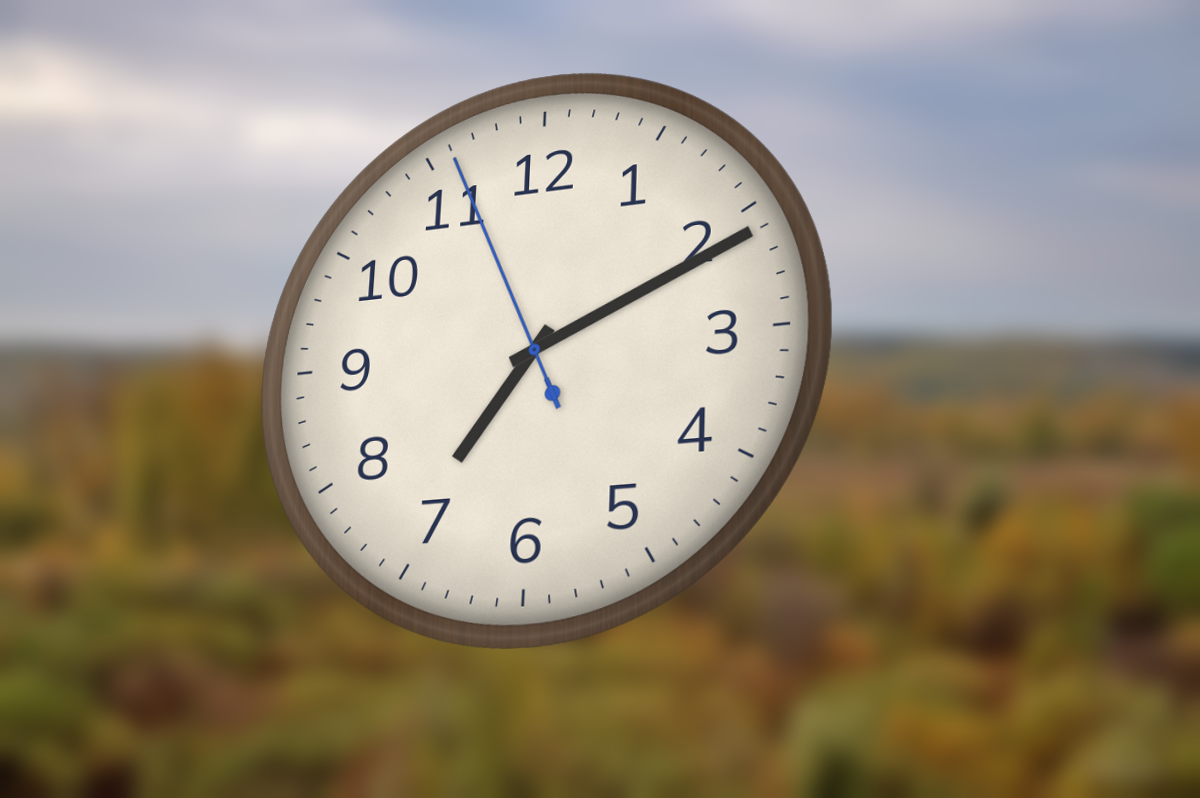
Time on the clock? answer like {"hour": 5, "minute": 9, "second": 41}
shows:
{"hour": 7, "minute": 10, "second": 56}
